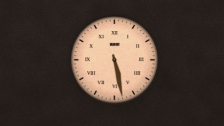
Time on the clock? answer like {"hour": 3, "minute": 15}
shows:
{"hour": 5, "minute": 28}
